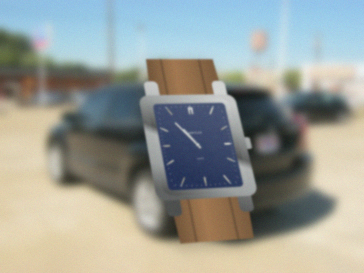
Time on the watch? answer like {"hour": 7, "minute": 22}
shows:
{"hour": 10, "minute": 54}
